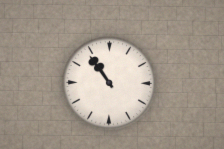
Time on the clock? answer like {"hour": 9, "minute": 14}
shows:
{"hour": 10, "minute": 54}
